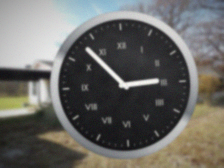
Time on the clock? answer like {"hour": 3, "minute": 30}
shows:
{"hour": 2, "minute": 53}
